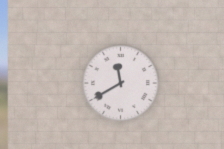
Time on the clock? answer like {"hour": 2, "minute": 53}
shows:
{"hour": 11, "minute": 40}
